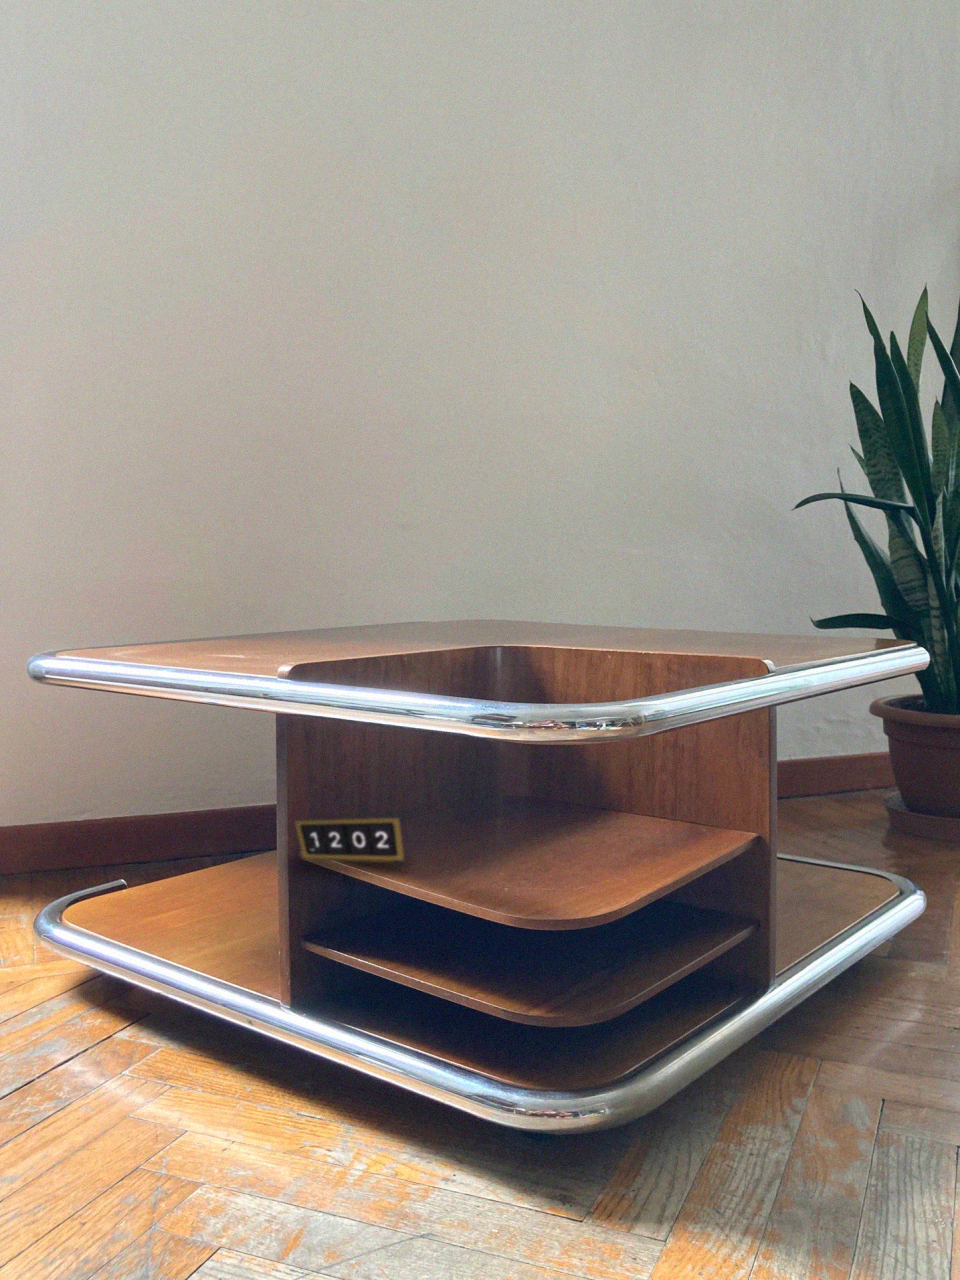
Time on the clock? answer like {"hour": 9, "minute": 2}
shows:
{"hour": 12, "minute": 2}
